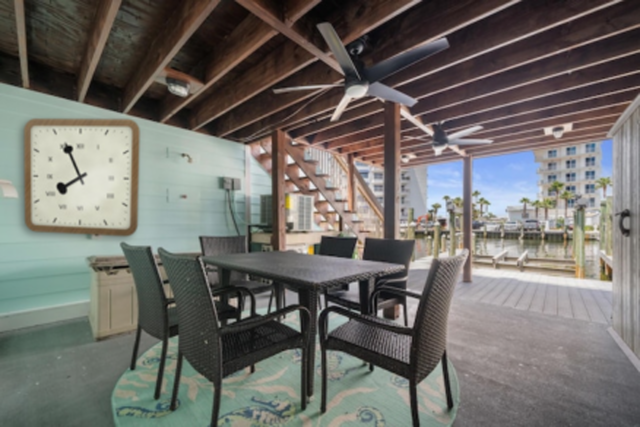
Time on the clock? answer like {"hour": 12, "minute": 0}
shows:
{"hour": 7, "minute": 56}
